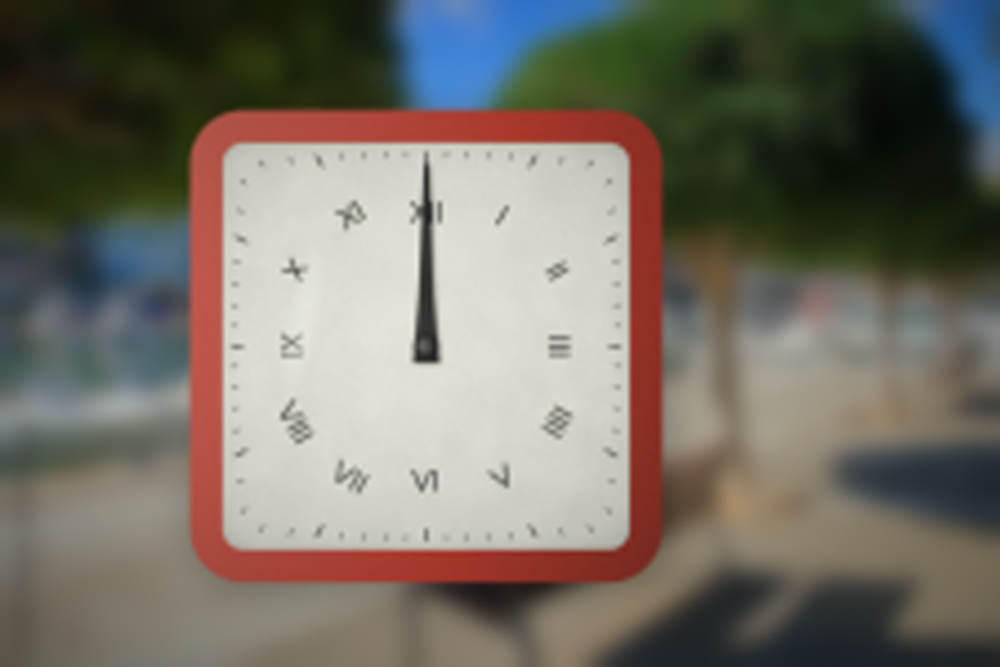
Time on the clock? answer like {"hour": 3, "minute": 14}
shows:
{"hour": 12, "minute": 0}
